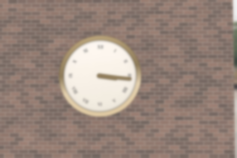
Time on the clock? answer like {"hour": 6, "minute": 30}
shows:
{"hour": 3, "minute": 16}
